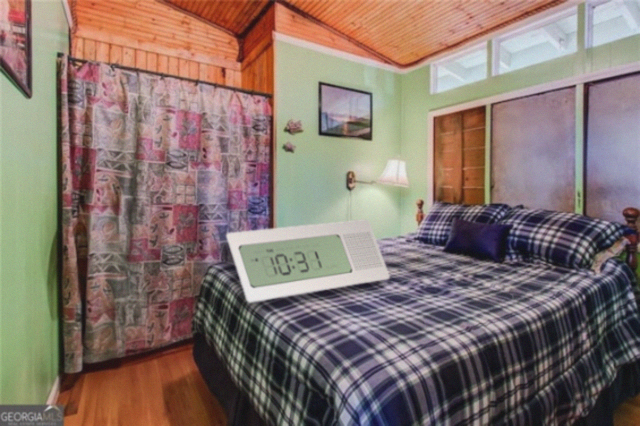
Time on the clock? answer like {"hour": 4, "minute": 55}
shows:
{"hour": 10, "minute": 31}
